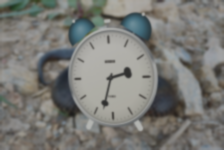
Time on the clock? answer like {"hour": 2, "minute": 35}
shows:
{"hour": 2, "minute": 33}
